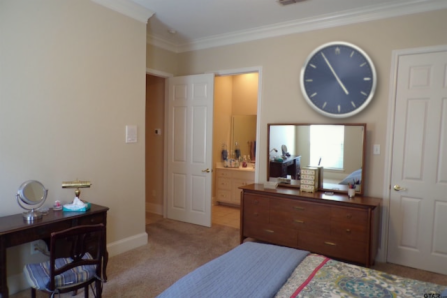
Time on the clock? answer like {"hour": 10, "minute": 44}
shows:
{"hour": 4, "minute": 55}
